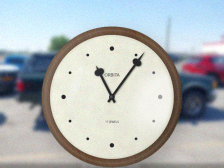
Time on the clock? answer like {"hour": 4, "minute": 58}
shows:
{"hour": 11, "minute": 6}
